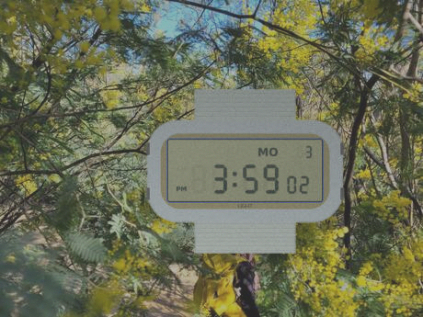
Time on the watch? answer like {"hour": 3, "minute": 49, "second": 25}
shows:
{"hour": 3, "minute": 59, "second": 2}
